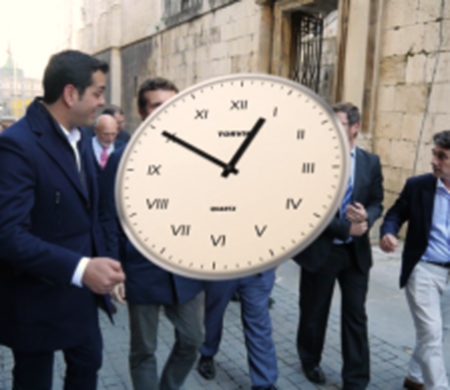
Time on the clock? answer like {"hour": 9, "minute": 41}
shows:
{"hour": 12, "minute": 50}
